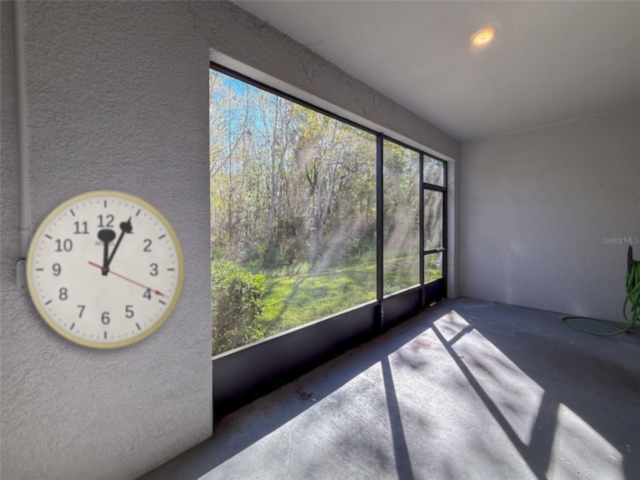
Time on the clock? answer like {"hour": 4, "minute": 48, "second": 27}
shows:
{"hour": 12, "minute": 4, "second": 19}
